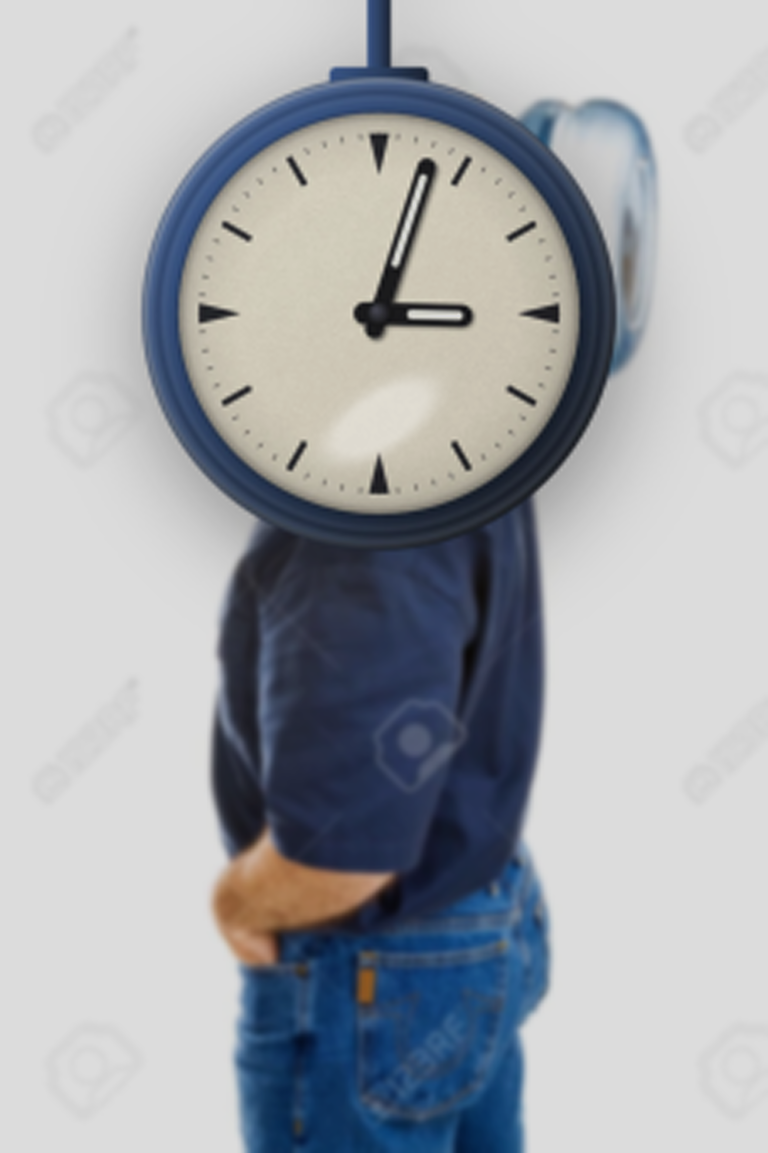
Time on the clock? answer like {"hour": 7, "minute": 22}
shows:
{"hour": 3, "minute": 3}
